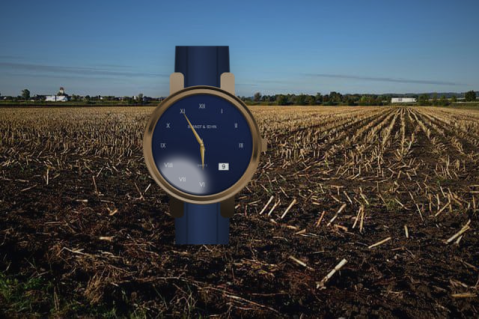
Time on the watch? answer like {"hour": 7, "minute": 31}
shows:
{"hour": 5, "minute": 55}
